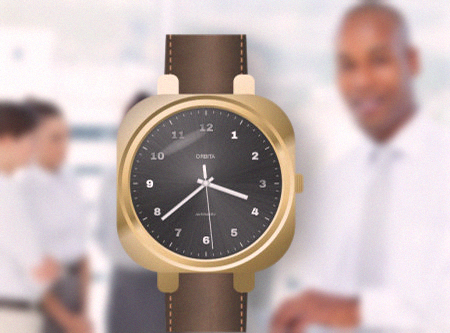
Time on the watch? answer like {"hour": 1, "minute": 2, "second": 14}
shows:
{"hour": 3, "minute": 38, "second": 29}
